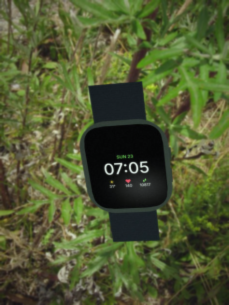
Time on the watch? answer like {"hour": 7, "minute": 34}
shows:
{"hour": 7, "minute": 5}
